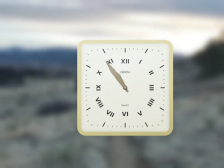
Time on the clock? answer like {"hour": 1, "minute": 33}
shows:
{"hour": 10, "minute": 54}
